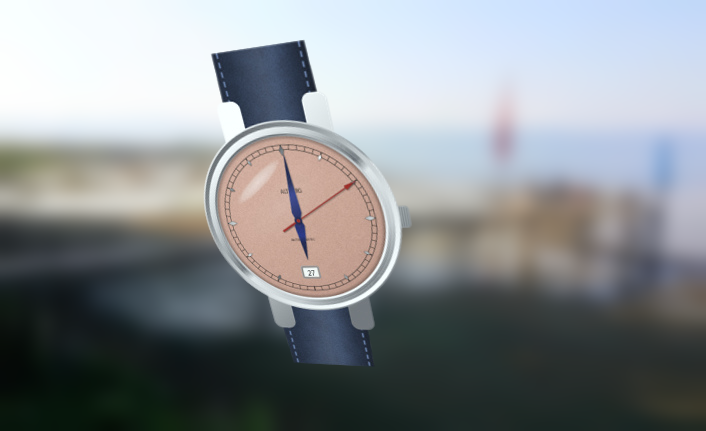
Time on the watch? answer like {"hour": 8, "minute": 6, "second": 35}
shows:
{"hour": 6, "minute": 0, "second": 10}
